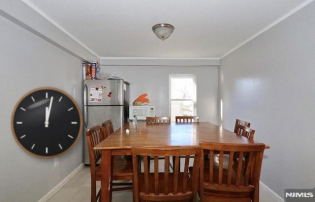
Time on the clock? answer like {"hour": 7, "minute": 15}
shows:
{"hour": 12, "minute": 2}
